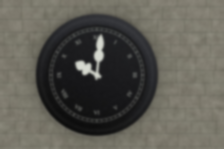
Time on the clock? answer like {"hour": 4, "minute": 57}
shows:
{"hour": 10, "minute": 1}
